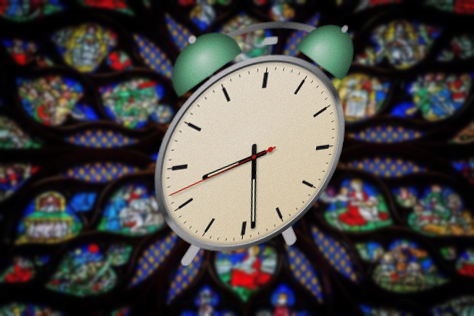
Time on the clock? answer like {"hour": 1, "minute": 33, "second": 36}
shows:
{"hour": 8, "minute": 28, "second": 42}
